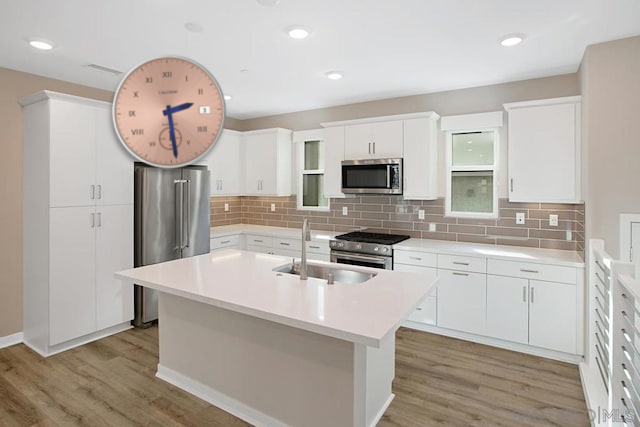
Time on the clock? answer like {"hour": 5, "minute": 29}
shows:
{"hour": 2, "minute": 29}
